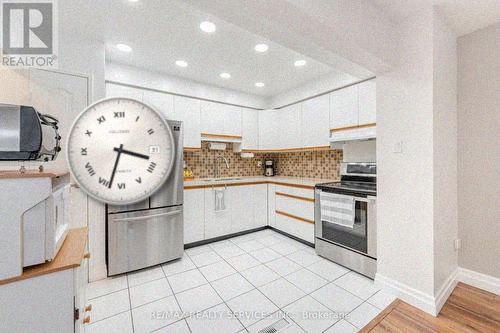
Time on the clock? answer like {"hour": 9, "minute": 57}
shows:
{"hour": 3, "minute": 33}
